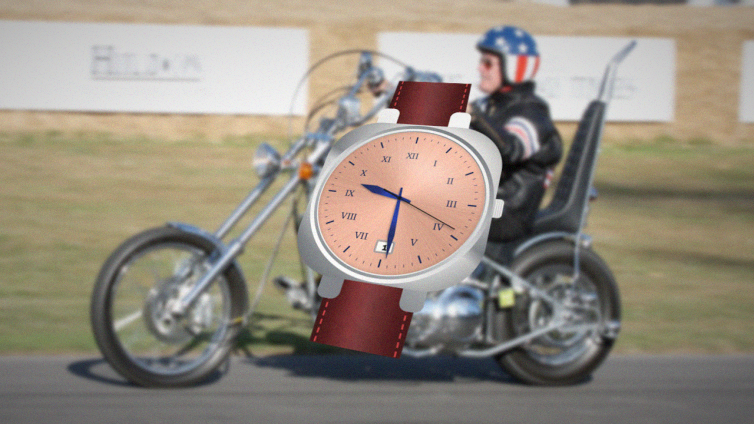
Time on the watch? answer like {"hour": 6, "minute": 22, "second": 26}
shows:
{"hour": 9, "minute": 29, "second": 19}
